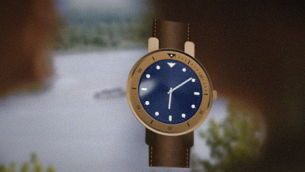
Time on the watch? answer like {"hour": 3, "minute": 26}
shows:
{"hour": 6, "minute": 9}
